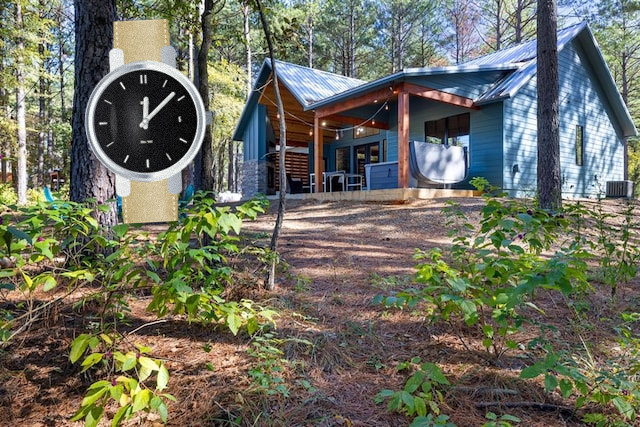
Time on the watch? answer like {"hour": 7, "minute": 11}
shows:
{"hour": 12, "minute": 8}
